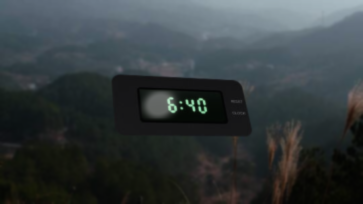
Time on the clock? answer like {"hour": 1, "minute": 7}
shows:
{"hour": 6, "minute": 40}
